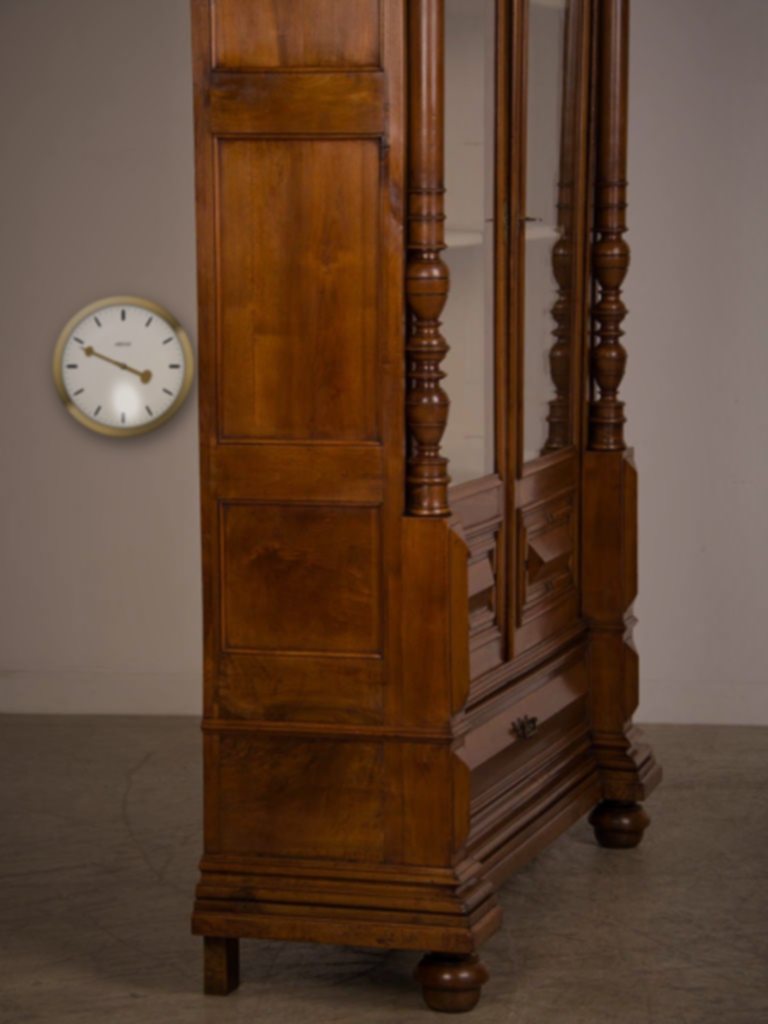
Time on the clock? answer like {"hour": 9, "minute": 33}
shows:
{"hour": 3, "minute": 49}
